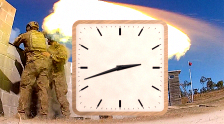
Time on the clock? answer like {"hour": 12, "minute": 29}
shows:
{"hour": 2, "minute": 42}
